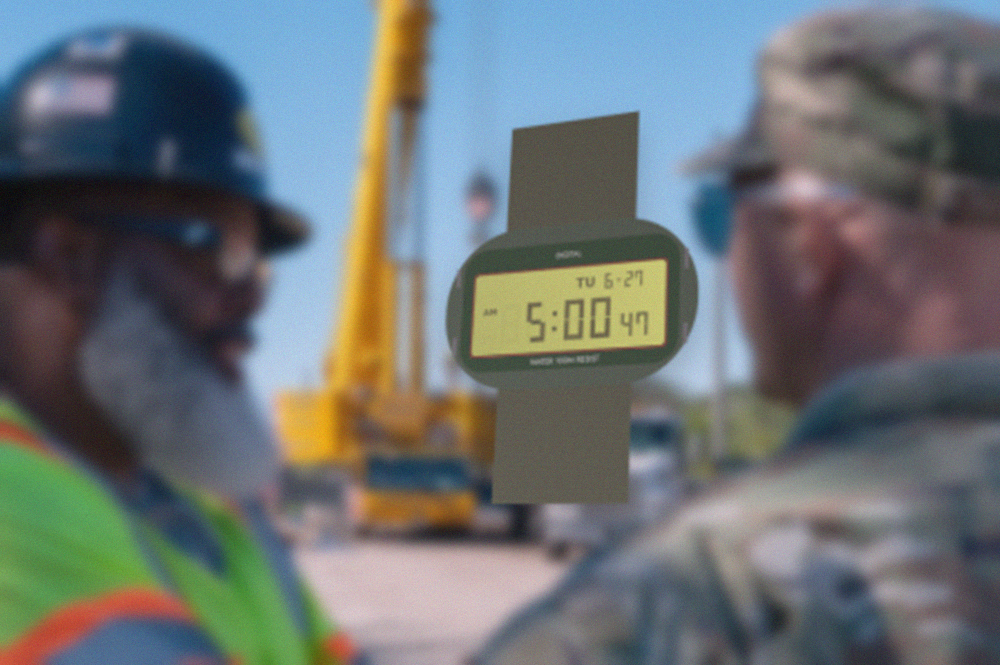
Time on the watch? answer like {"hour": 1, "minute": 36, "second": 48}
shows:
{"hour": 5, "minute": 0, "second": 47}
